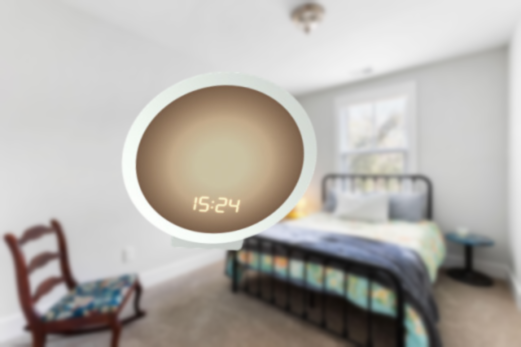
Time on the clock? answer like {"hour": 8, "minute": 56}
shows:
{"hour": 15, "minute": 24}
